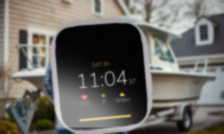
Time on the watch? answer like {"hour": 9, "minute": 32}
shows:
{"hour": 11, "minute": 4}
